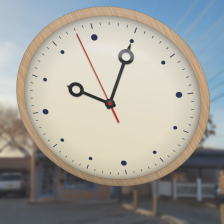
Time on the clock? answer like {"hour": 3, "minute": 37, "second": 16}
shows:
{"hour": 10, "minute": 4, "second": 58}
